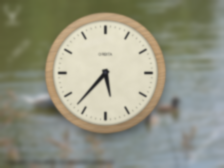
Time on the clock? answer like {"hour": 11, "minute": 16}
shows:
{"hour": 5, "minute": 37}
